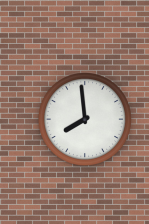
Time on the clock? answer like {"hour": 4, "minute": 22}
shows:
{"hour": 7, "minute": 59}
